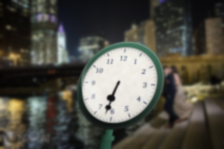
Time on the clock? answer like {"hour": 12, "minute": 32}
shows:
{"hour": 6, "minute": 32}
